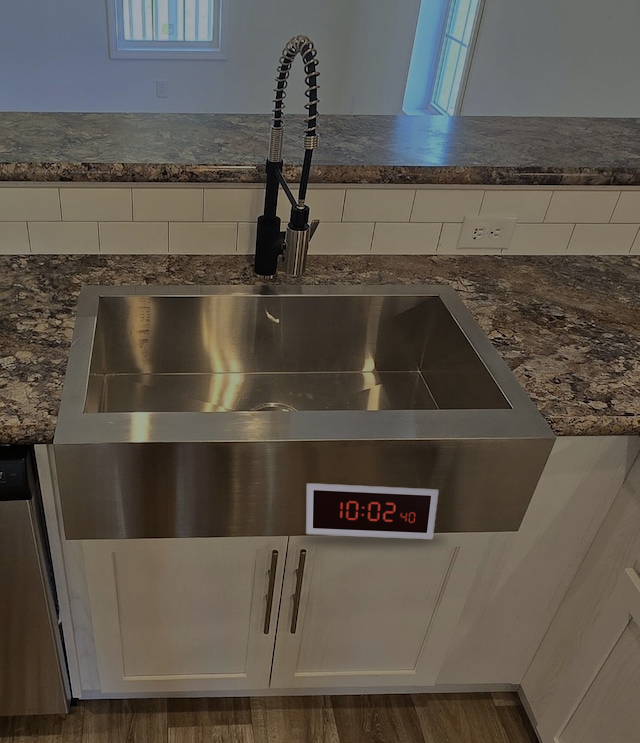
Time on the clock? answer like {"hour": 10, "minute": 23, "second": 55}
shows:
{"hour": 10, "minute": 2, "second": 40}
